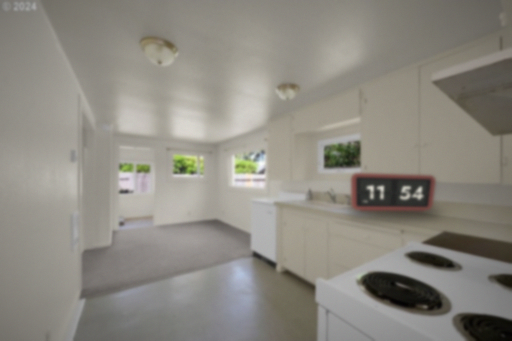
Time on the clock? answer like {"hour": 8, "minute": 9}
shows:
{"hour": 11, "minute": 54}
